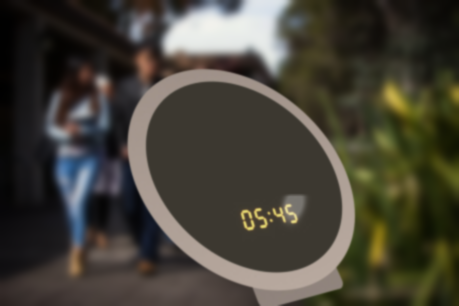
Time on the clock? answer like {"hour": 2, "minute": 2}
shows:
{"hour": 5, "minute": 45}
